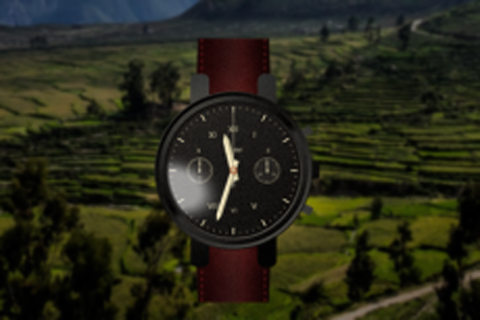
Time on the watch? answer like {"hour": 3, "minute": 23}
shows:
{"hour": 11, "minute": 33}
